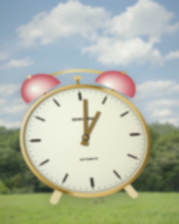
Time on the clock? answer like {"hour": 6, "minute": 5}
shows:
{"hour": 1, "minute": 1}
